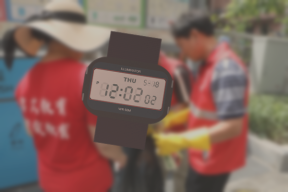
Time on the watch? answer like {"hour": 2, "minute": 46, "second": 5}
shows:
{"hour": 12, "minute": 2, "second": 2}
